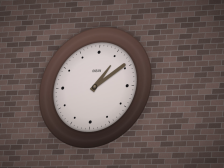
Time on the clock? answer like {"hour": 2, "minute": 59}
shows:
{"hour": 1, "minute": 9}
